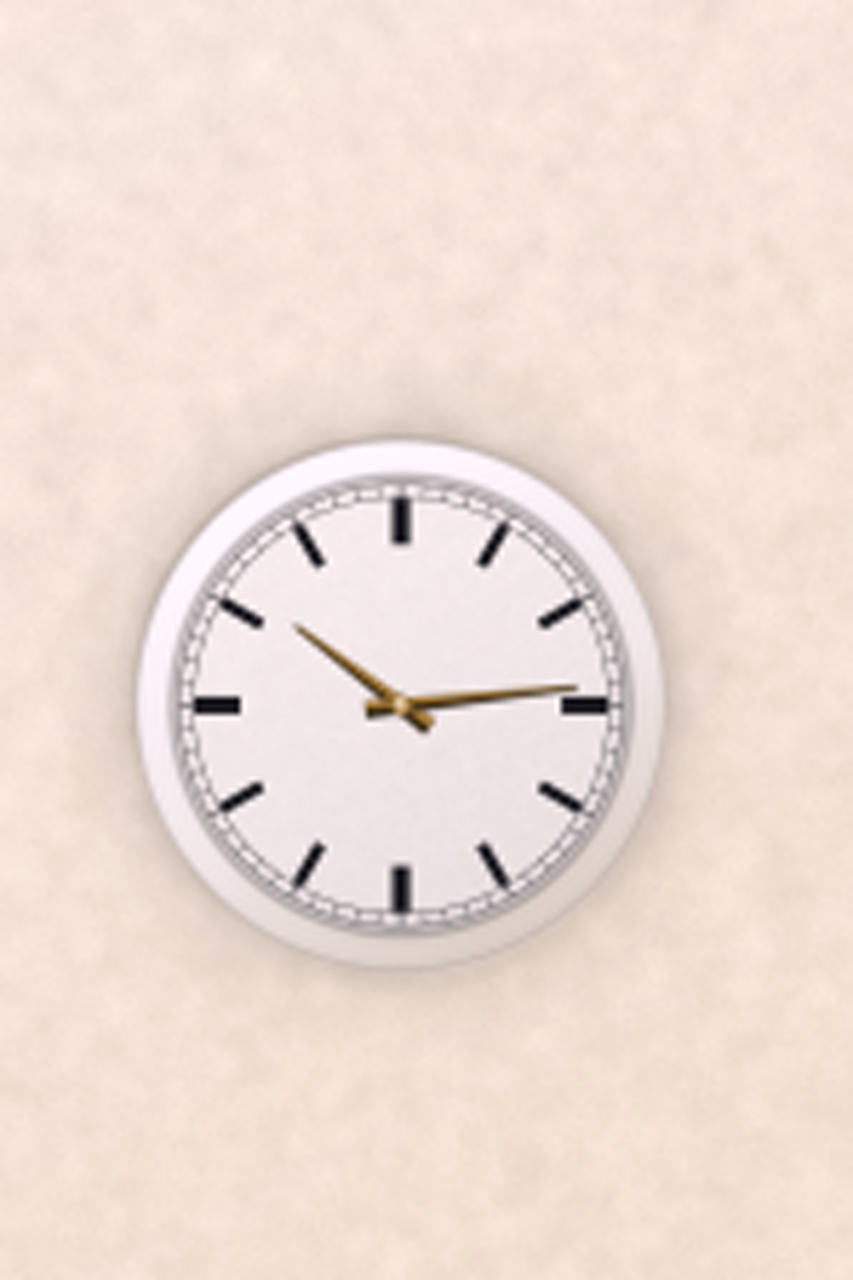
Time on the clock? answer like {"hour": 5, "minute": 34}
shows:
{"hour": 10, "minute": 14}
